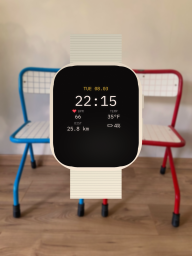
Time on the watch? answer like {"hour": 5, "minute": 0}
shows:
{"hour": 22, "minute": 15}
